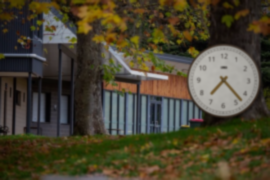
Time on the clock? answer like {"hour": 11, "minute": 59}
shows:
{"hour": 7, "minute": 23}
